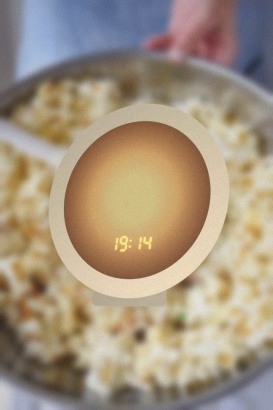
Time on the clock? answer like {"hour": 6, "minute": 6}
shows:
{"hour": 19, "minute": 14}
